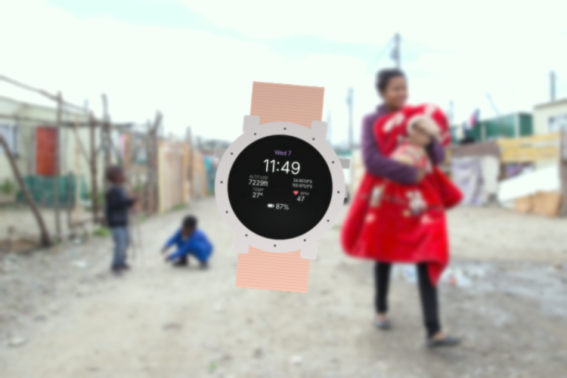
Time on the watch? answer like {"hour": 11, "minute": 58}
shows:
{"hour": 11, "minute": 49}
